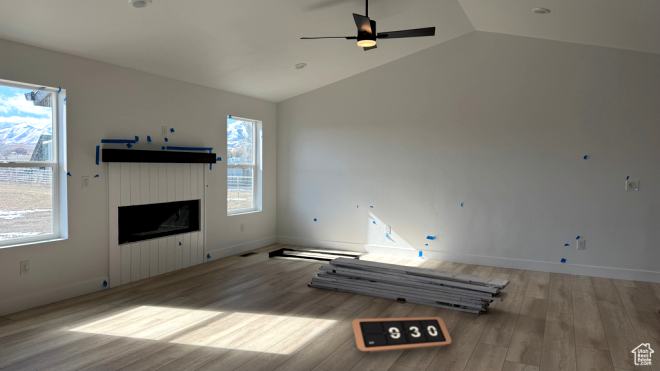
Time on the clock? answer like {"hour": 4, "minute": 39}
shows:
{"hour": 9, "minute": 30}
